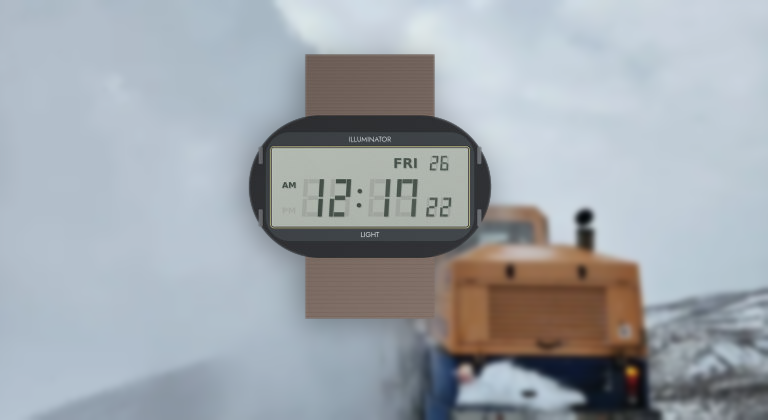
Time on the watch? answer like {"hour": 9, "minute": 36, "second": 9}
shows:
{"hour": 12, "minute": 17, "second": 22}
